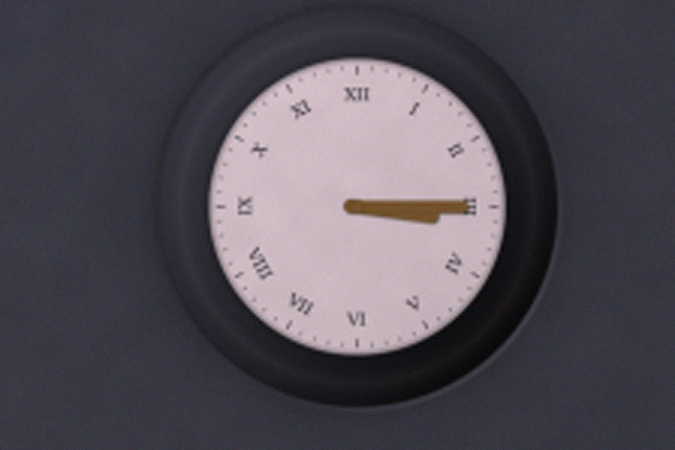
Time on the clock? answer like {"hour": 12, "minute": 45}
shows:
{"hour": 3, "minute": 15}
